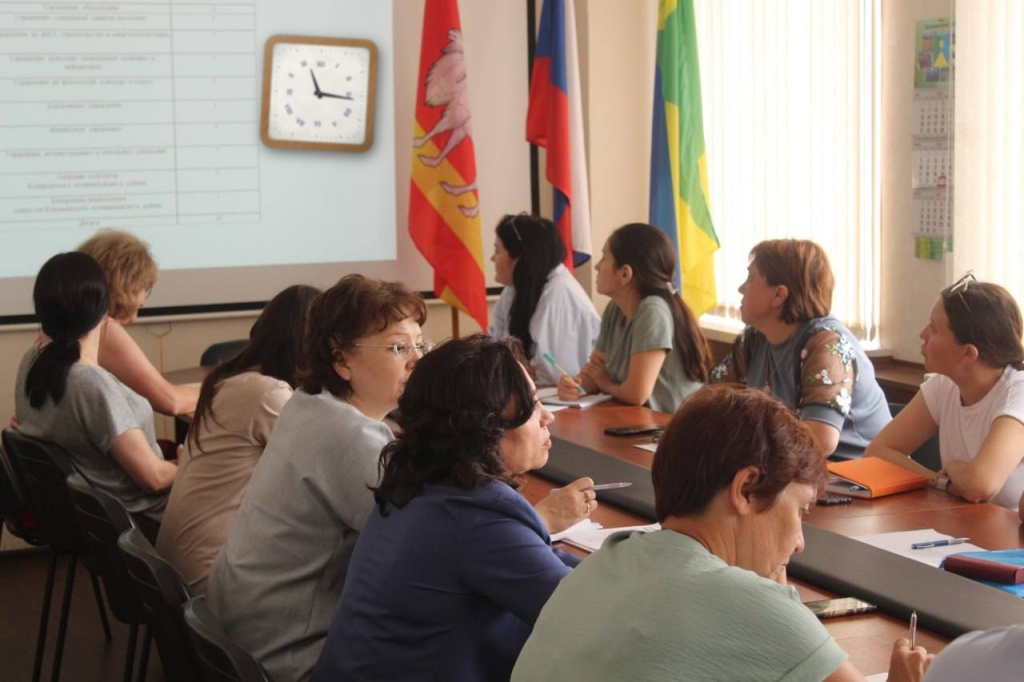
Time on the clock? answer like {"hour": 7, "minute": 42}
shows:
{"hour": 11, "minute": 16}
